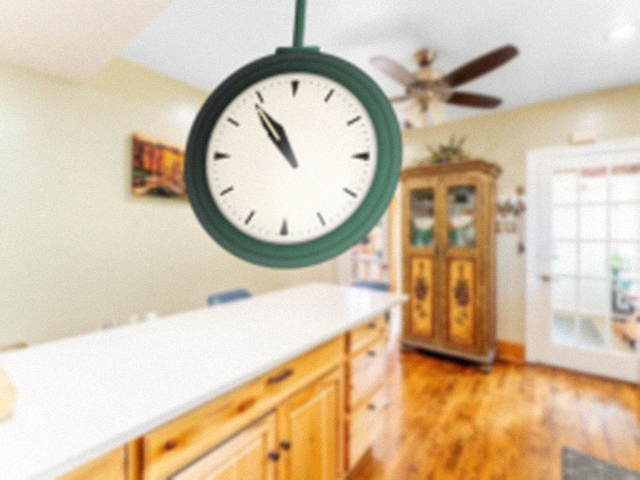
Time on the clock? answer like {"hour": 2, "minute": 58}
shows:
{"hour": 10, "minute": 54}
